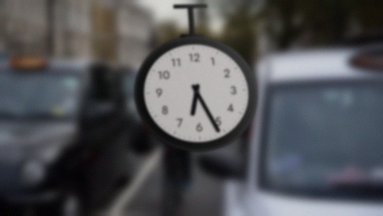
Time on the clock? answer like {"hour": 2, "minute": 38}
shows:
{"hour": 6, "minute": 26}
